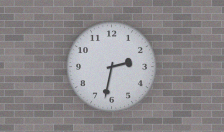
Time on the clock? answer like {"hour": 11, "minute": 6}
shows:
{"hour": 2, "minute": 32}
